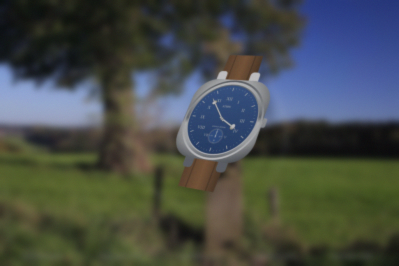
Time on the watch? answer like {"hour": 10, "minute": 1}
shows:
{"hour": 3, "minute": 53}
